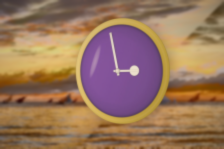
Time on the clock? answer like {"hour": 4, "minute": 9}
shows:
{"hour": 2, "minute": 58}
